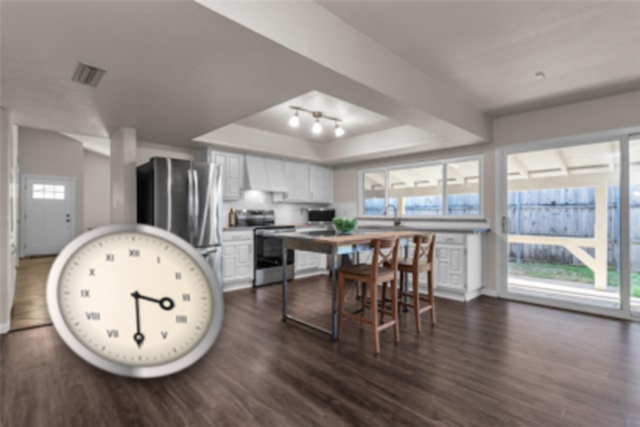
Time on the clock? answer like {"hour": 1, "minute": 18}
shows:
{"hour": 3, "minute": 30}
